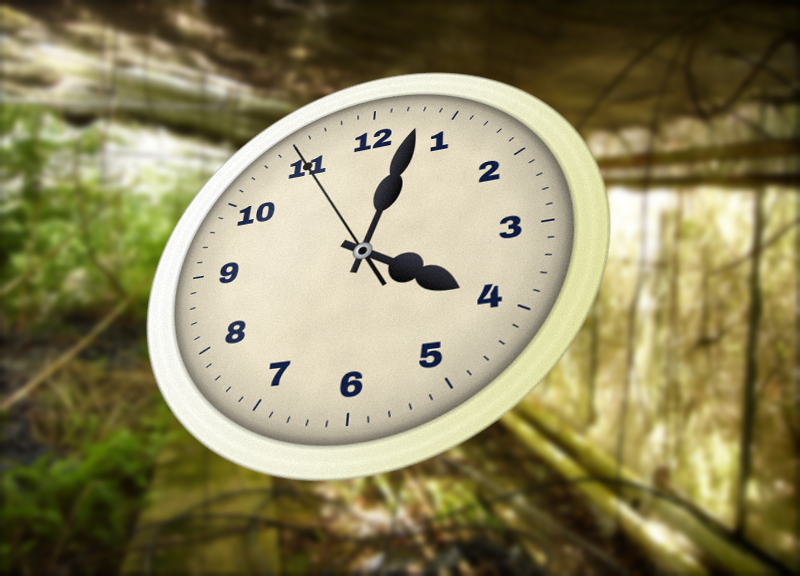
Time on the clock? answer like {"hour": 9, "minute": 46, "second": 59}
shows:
{"hour": 4, "minute": 2, "second": 55}
